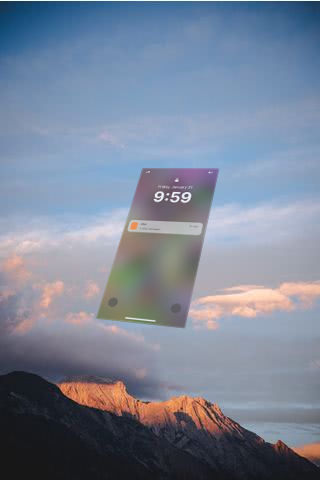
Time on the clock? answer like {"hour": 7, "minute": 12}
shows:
{"hour": 9, "minute": 59}
